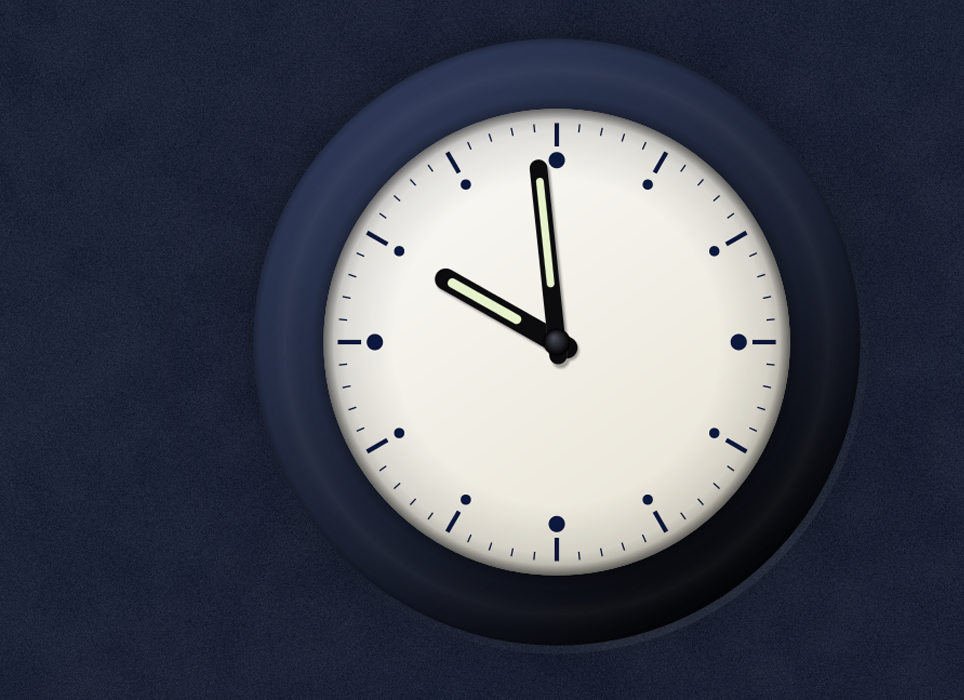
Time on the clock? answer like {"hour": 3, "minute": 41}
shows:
{"hour": 9, "minute": 59}
